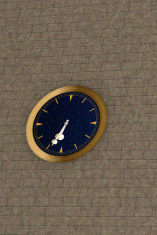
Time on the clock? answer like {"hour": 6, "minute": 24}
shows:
{"hour": 6, "minute": 34}
